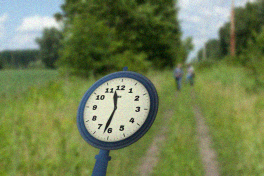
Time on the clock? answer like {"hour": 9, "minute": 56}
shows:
{"hour": 11, "minute": 32}
